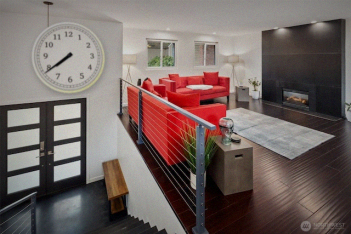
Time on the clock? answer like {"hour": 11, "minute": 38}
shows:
{"hour": 7, "minute": 39}
